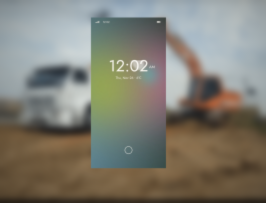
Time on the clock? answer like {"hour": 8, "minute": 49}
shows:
{"hour": 12, "minute": 2}
